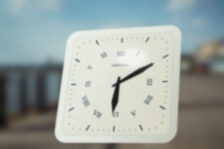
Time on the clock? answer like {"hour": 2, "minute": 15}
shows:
{"hour": 6, "minute": 10}
